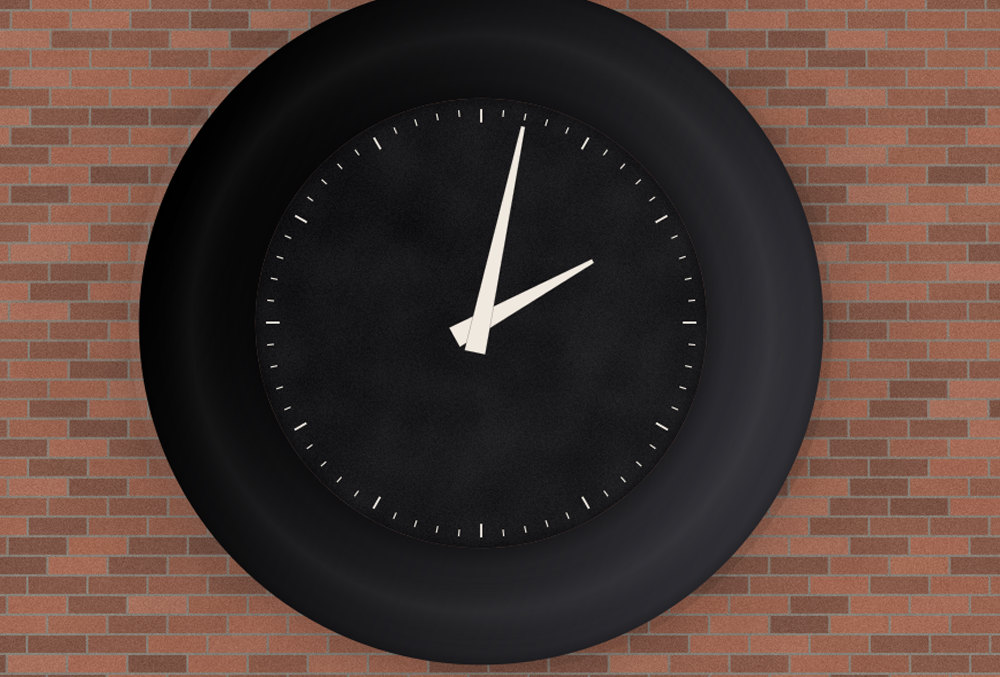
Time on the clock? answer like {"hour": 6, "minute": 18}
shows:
{"hour": 2, "minute": 2}
